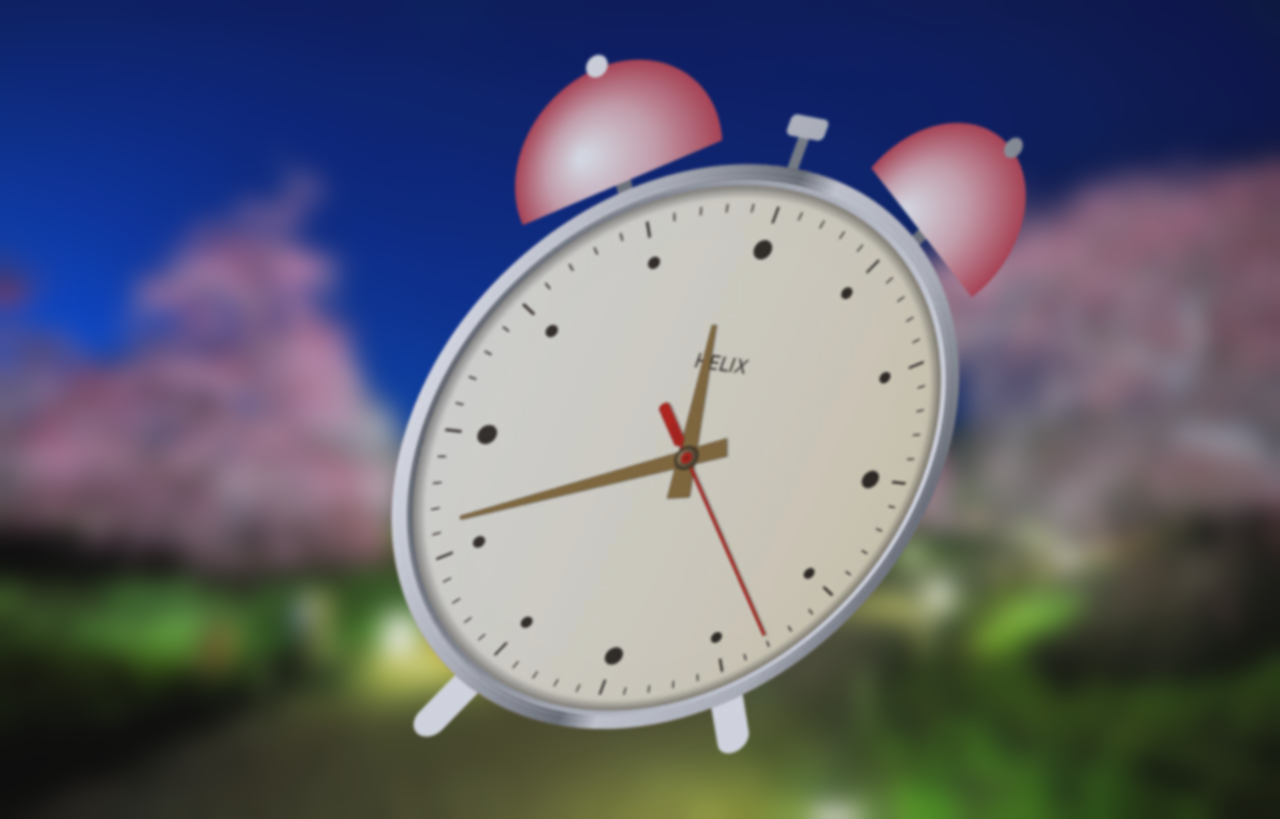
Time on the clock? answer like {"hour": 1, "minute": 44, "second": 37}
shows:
{"hour": 11, "minute": 41, "second": 23}
